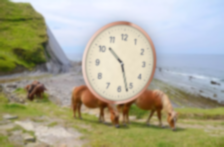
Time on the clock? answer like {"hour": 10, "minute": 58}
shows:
{"hour": 10, "minute": 27}
